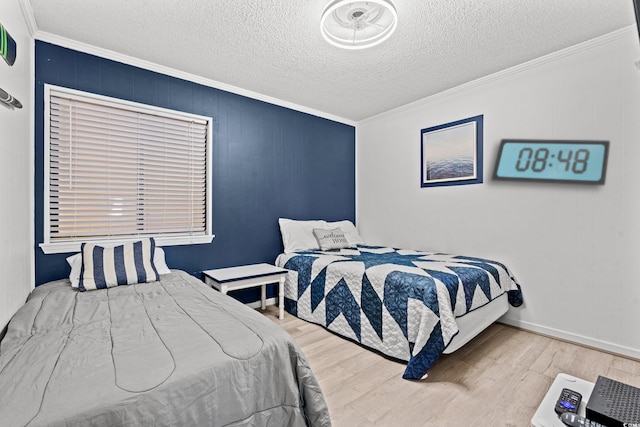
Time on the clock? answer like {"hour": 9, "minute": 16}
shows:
{"hour": 8, "minute": 48}
